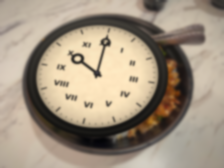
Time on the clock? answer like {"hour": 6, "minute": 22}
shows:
{"hour": 10, "minute": 0}
